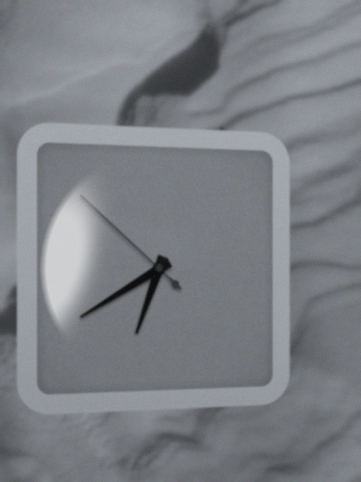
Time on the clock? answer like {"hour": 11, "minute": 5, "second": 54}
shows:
{"hour": 6, "minute": 39, "second": 52}
